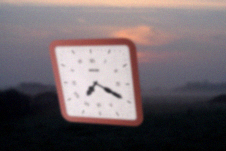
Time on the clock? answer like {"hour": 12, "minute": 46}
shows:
{"hour": 7, "minute": 20}
